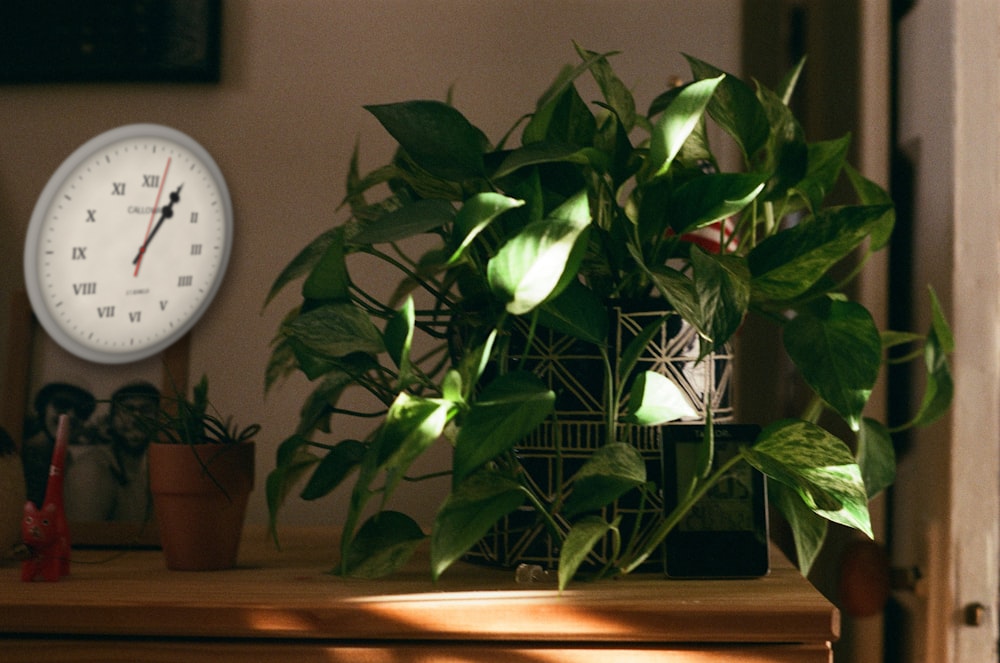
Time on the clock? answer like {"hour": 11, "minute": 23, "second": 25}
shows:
{"hour": 1, "minute": 5, "second": 2}
